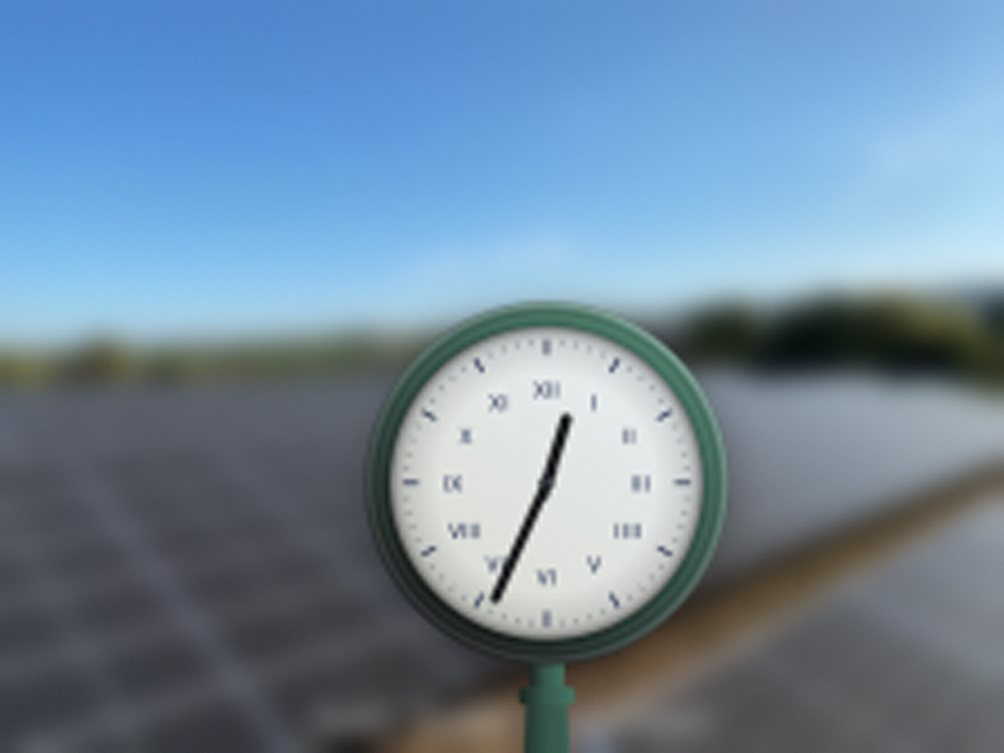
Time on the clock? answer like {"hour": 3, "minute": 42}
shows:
{"hour": 12, "minute": 34}
